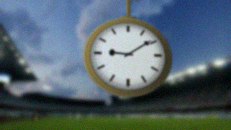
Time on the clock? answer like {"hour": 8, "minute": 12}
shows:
{"hour": 9, "minute": 9}
